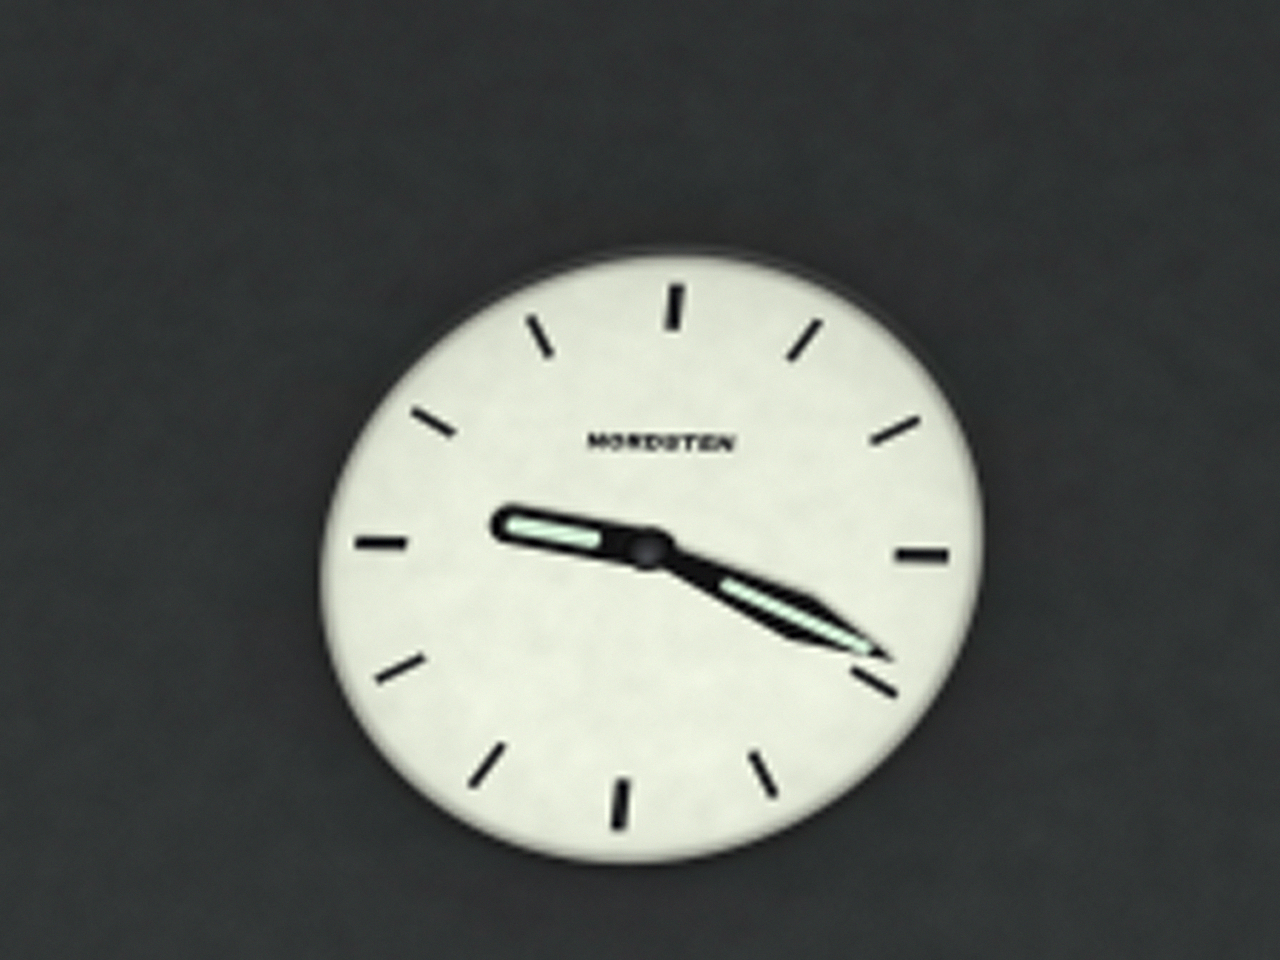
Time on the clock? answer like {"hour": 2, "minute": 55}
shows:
{"hour": 9, "minute": 19}
